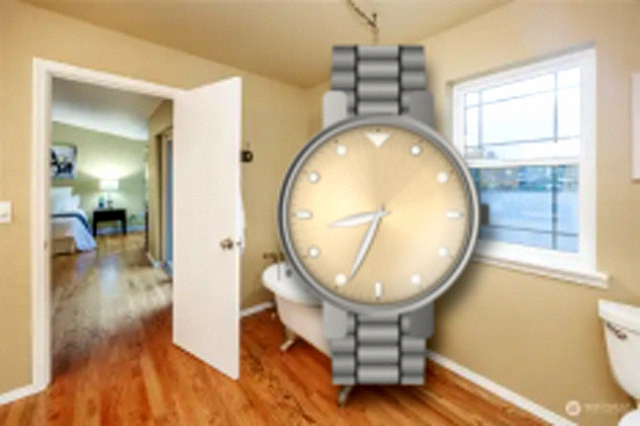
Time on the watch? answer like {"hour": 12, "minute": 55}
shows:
{"hour": 8, "minute": 34}
